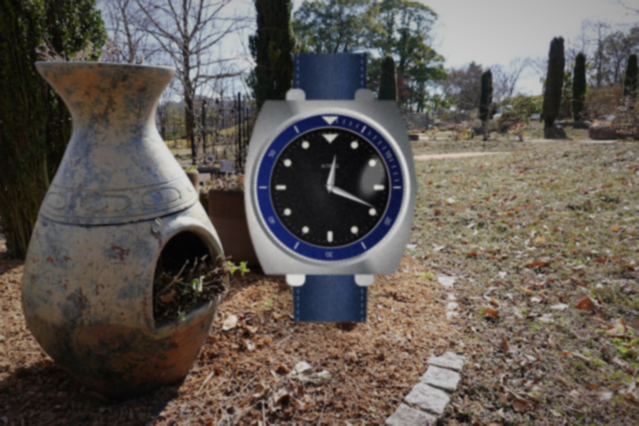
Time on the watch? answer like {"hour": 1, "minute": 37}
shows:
{"hour": 12, "minute": 19}
